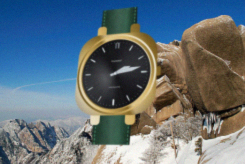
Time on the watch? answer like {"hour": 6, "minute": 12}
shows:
{"hour": 2, "minute": 13}
